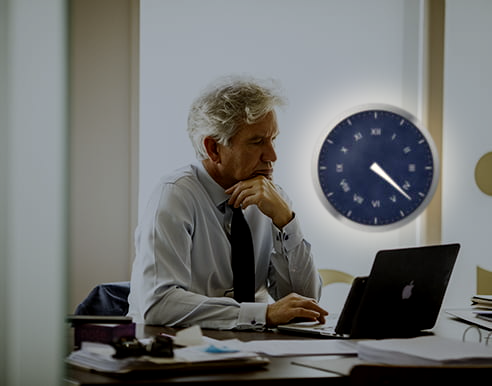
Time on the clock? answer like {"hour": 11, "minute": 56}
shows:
{"hour": 4, "minute": 22}
